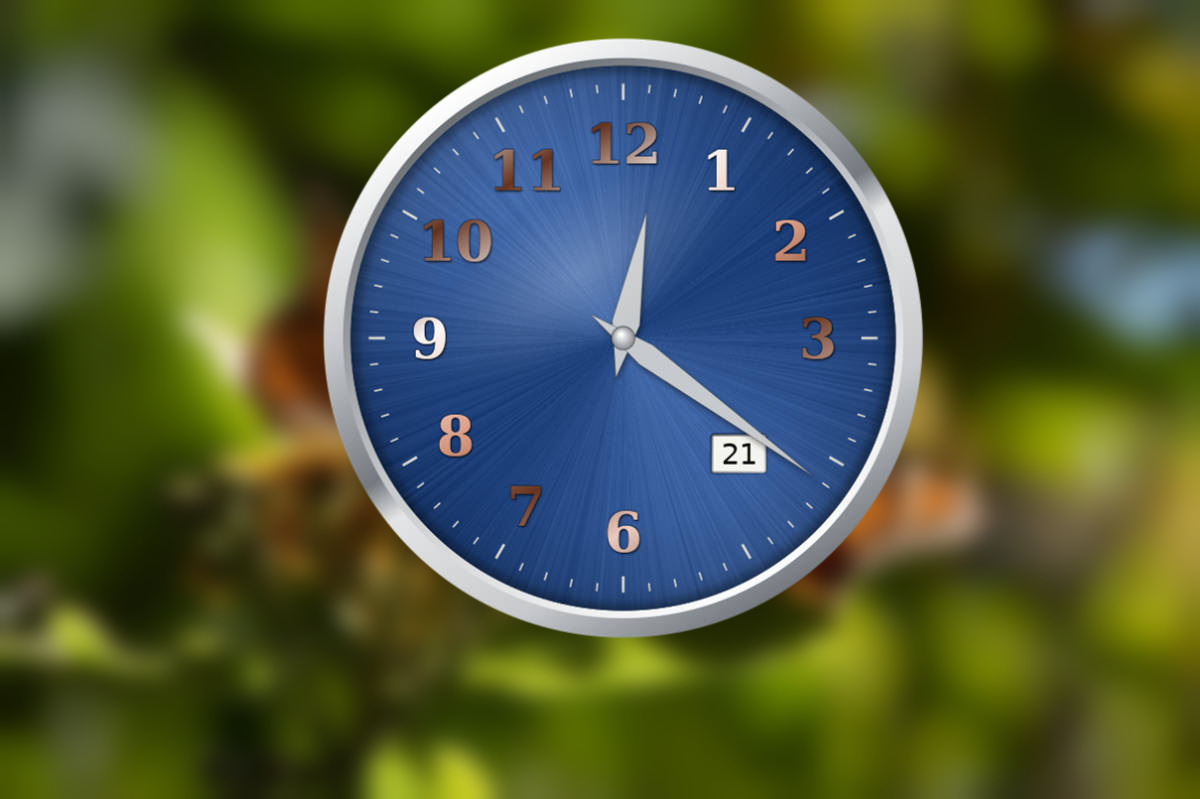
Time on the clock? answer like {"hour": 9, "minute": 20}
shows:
{"hour": 12, "minute": 21}
